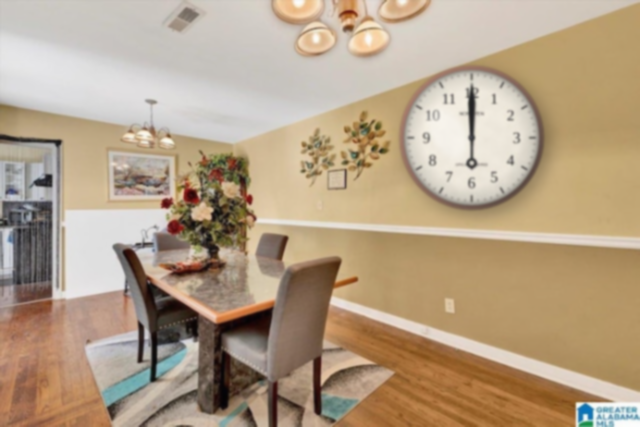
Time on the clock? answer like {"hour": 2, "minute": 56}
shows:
{"hour": 6, "minute": 0}
